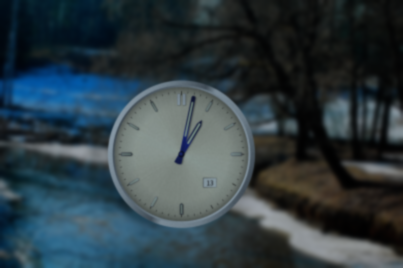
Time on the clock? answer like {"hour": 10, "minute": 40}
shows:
{"hour": 1, "minute": 2}
